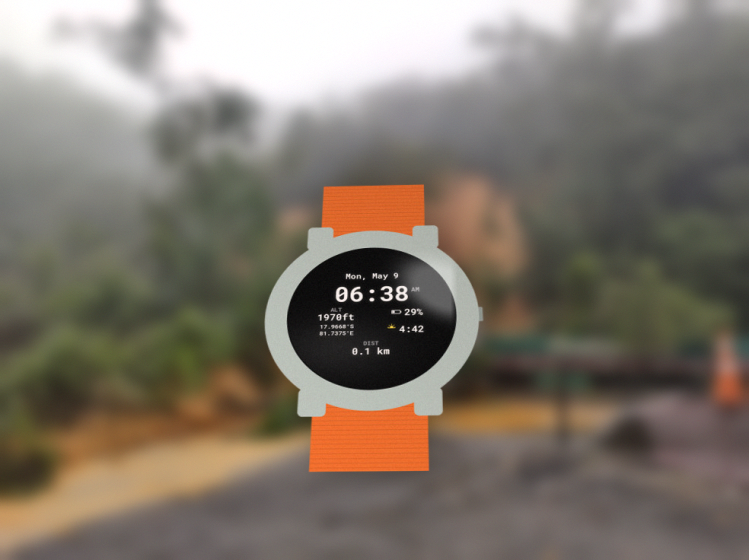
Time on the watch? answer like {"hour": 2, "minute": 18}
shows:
{"hour": 6, "minute": 38}
